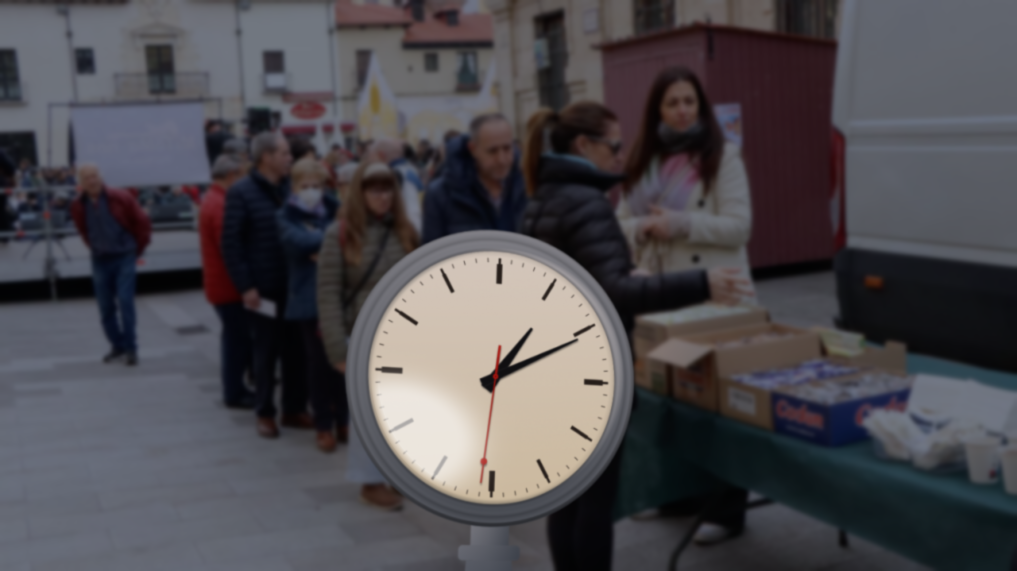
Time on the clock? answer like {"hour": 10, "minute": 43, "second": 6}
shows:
{"hour": 1, "minute": 10, "second": 31}
